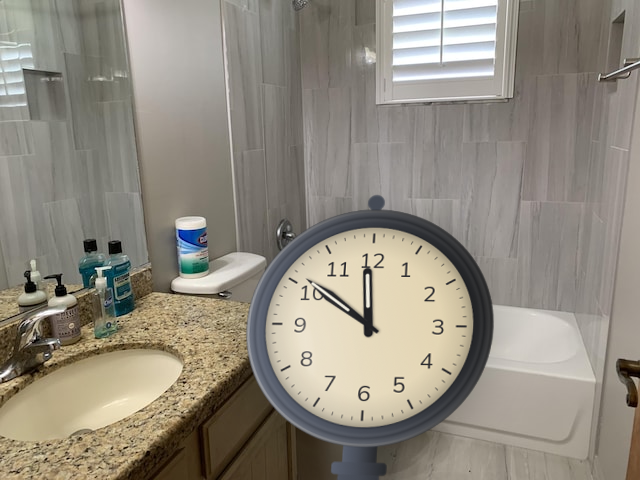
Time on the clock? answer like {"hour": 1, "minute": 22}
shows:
{"hour": 11, "minute": 51}
